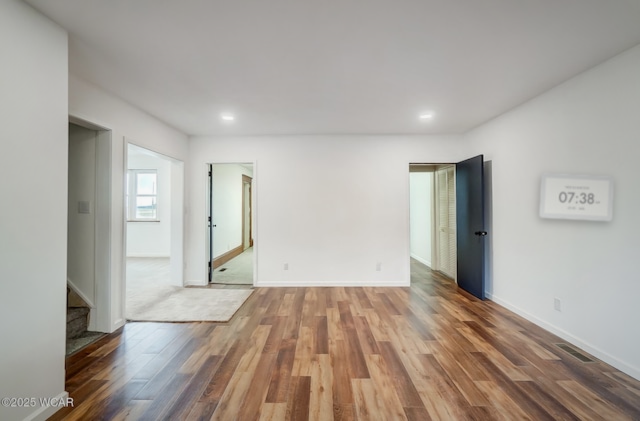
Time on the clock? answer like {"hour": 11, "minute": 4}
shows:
{"hour": 7, "minute": 38}
